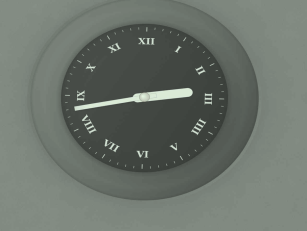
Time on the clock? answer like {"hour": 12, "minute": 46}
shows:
{"hour": 2, "minute": 43}
